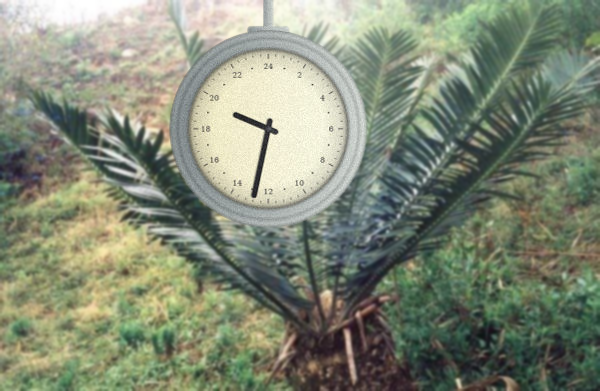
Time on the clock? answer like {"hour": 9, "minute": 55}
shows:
{"hour": 19, "minute": 32}
